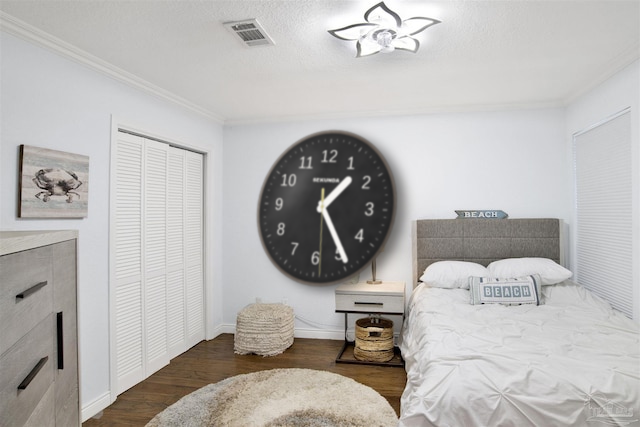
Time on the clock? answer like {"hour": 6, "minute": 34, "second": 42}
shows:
{"hour": 1, "minute": 24, "second": 29}
